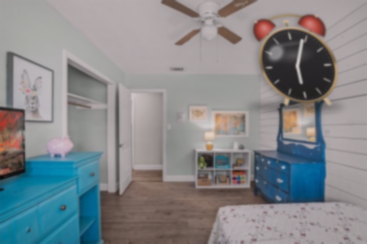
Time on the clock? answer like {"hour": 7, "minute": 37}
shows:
{"hour": 6, "minute": 4}
